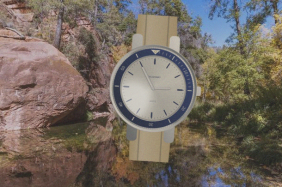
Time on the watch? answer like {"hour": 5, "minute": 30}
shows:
{"hour": 2, "minute": 55}
